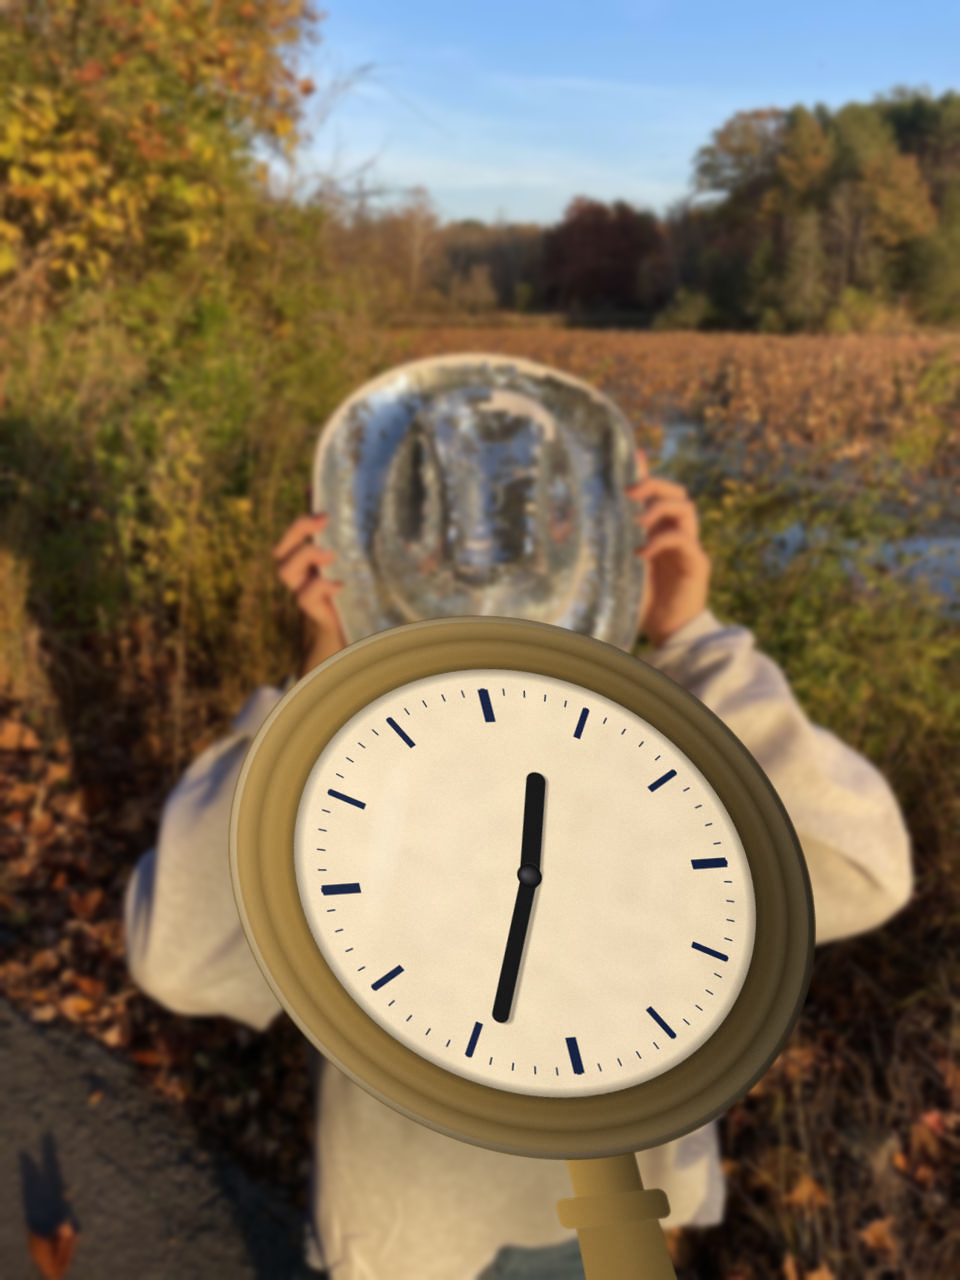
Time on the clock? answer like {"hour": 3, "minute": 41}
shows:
{"hour": 12, "minute": 34}
